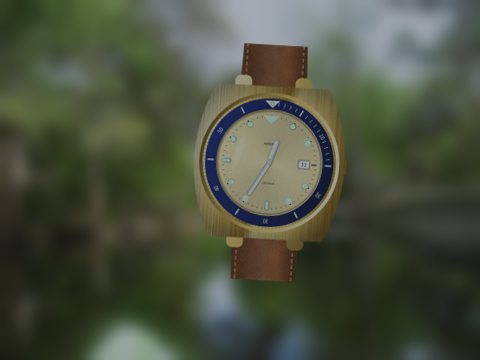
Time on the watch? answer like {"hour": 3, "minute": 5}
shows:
{"hour": 12, "minute": 35}
